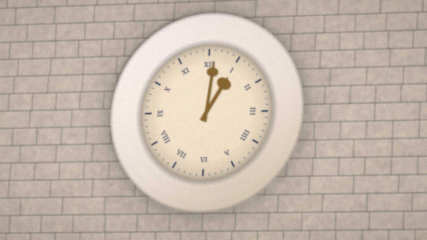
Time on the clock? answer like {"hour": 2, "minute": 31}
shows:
{"hour": 1, "minute": 1}
